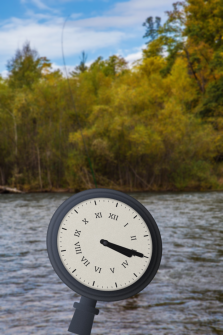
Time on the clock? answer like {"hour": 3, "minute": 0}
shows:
{"hour": 3, "minute": 15}
